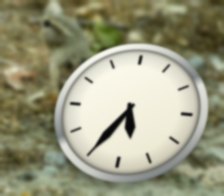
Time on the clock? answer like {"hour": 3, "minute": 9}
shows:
{"hour": 5, "minute": 35}
